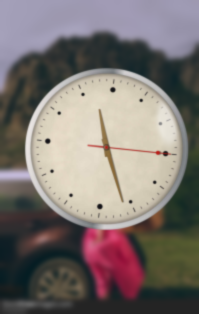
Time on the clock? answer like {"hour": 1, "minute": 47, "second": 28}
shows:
{"hour": 11, "minute": 26, "second": 15}
